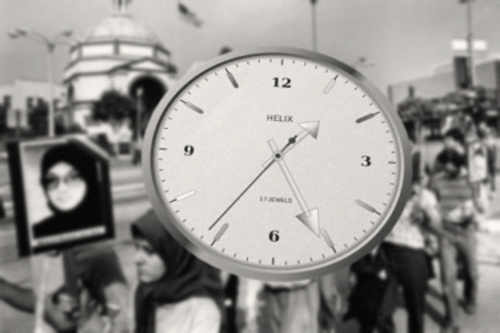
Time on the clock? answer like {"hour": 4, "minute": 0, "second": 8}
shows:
{"hour": 1, "minute": 25, "second": 36}
